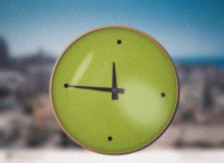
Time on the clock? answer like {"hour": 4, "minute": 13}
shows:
{"hour": 11, "minute": 45}
